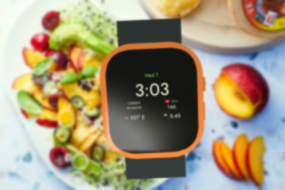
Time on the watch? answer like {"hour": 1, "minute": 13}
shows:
{"hour": 3, "minute": 3}
